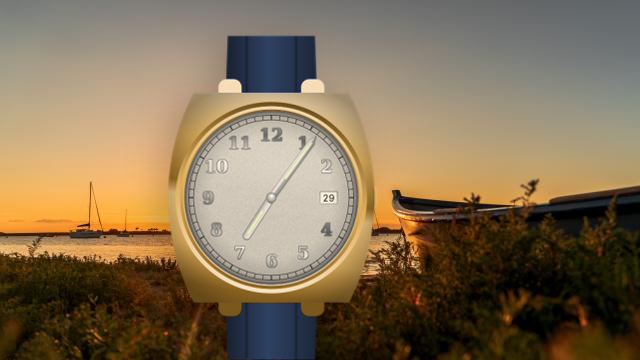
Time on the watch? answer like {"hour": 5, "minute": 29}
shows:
{"hour": 7, "minute": 6}
